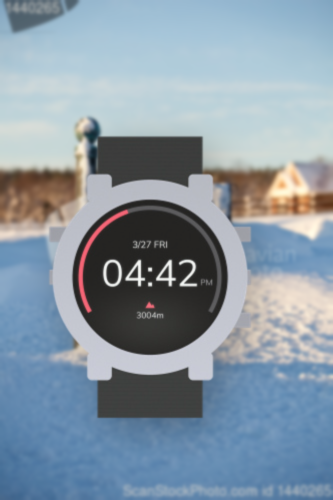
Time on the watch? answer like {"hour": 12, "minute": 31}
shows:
{"hour": 4, "minute": 42}
